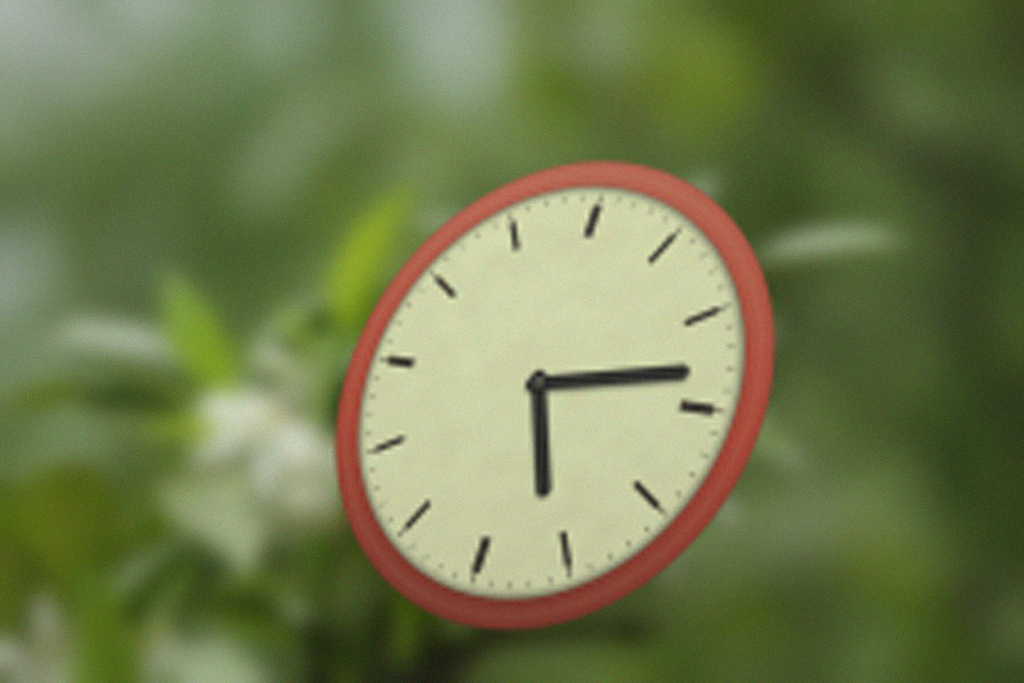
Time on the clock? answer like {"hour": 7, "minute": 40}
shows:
{"hour": 5, "minute": 13}
